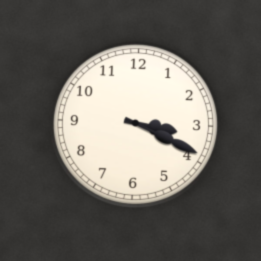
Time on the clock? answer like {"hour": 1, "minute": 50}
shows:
{"hour": 3, "minute": 19}
